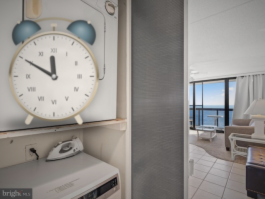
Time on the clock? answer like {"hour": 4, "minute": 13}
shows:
{"hour": 11, "minute": 50}
